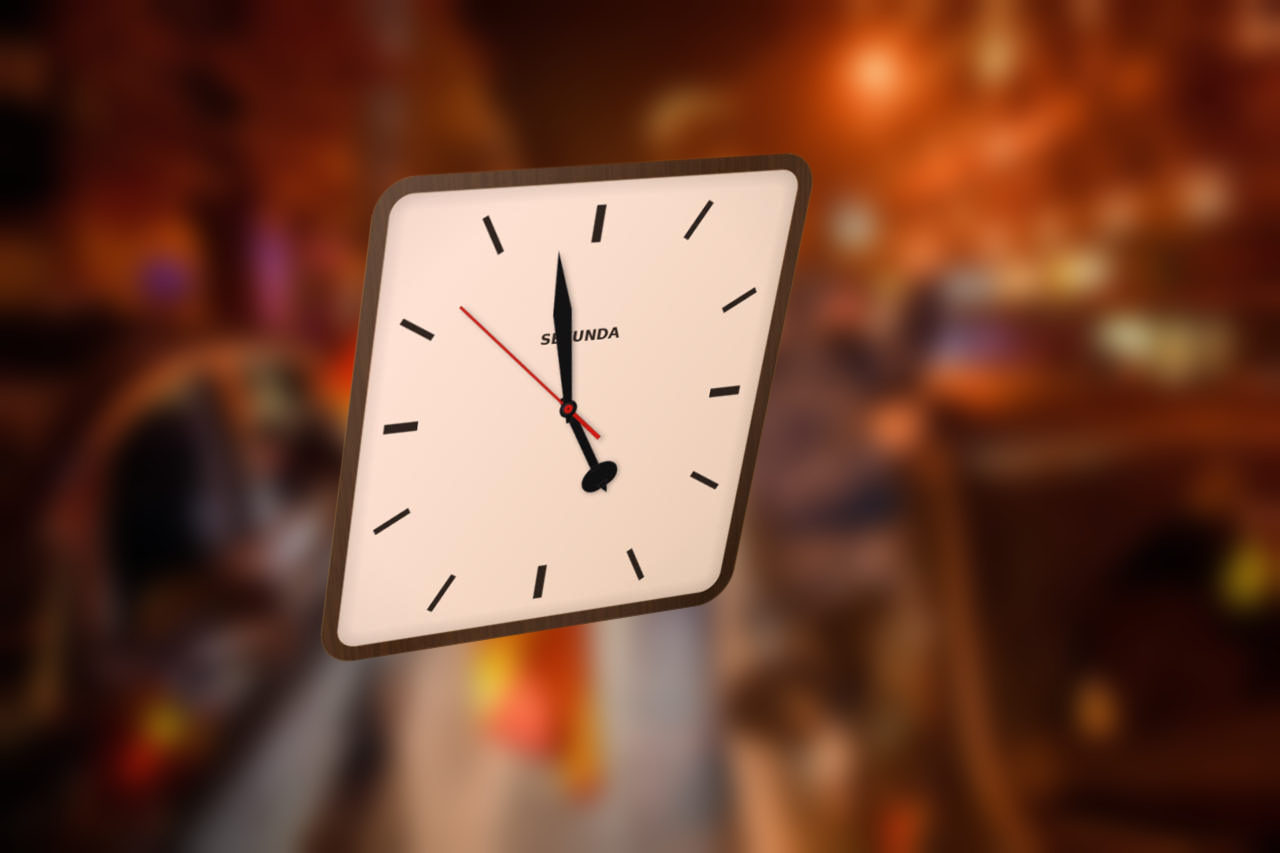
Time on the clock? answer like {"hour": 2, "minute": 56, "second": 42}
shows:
{"hour": 4, "minute": 57, "second": 52}
